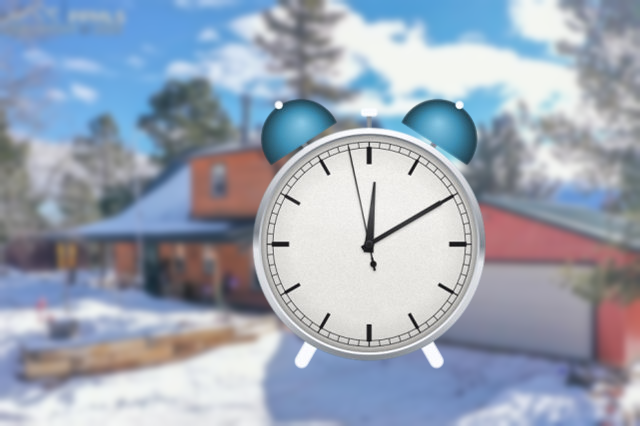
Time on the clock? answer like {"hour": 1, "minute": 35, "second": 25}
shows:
{"hour": 12, "minute": 9, "second": 58}
